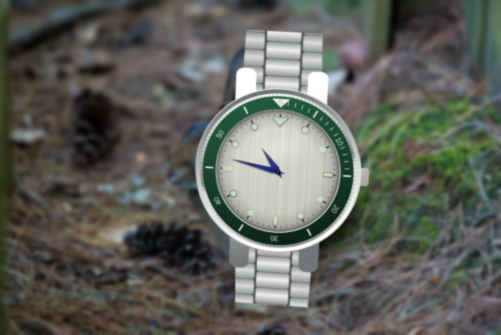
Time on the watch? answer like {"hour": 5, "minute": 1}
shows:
{"hour": 10, "minute": 47}
